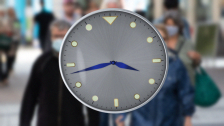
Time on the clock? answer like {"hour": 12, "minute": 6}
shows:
{"hour": 3, "minute": 43}
